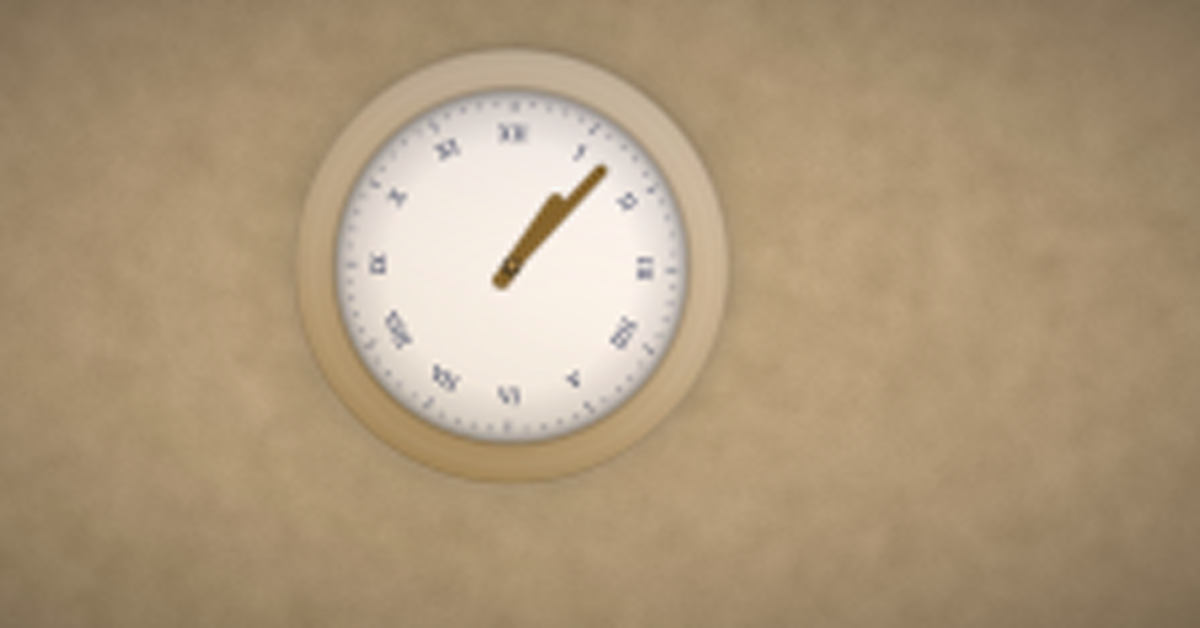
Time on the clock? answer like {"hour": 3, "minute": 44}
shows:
{"hour": 1, "minute": 7}
